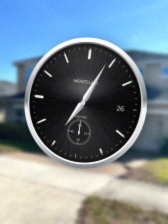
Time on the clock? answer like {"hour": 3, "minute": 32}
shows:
{"hour": 7, "minute": 4}
